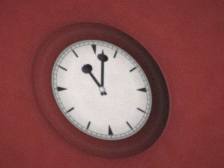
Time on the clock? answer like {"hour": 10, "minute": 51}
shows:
{"hour": 11, "minute": 2}
